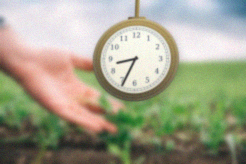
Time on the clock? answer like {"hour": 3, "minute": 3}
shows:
{"hour": 8, "minute": 34}
